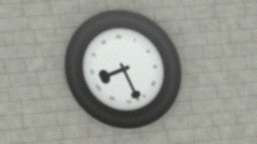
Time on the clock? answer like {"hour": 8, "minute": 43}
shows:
{"hour": 8, "minute": 27}
